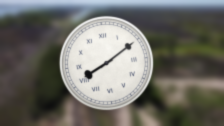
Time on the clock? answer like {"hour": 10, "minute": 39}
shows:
{"hour": 8, "minute": 10}
